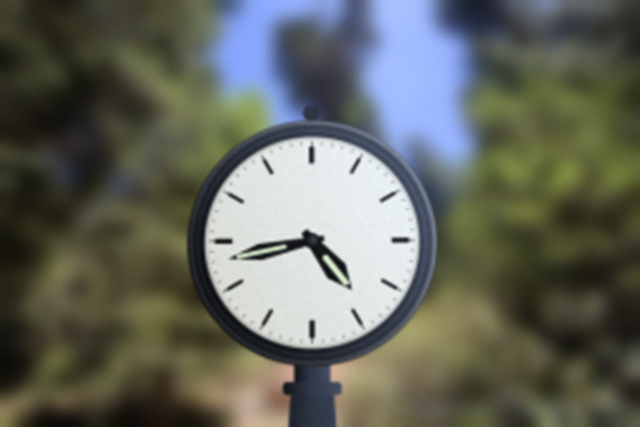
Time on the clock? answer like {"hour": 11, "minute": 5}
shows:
{"hour": 4, "minute": 43}
